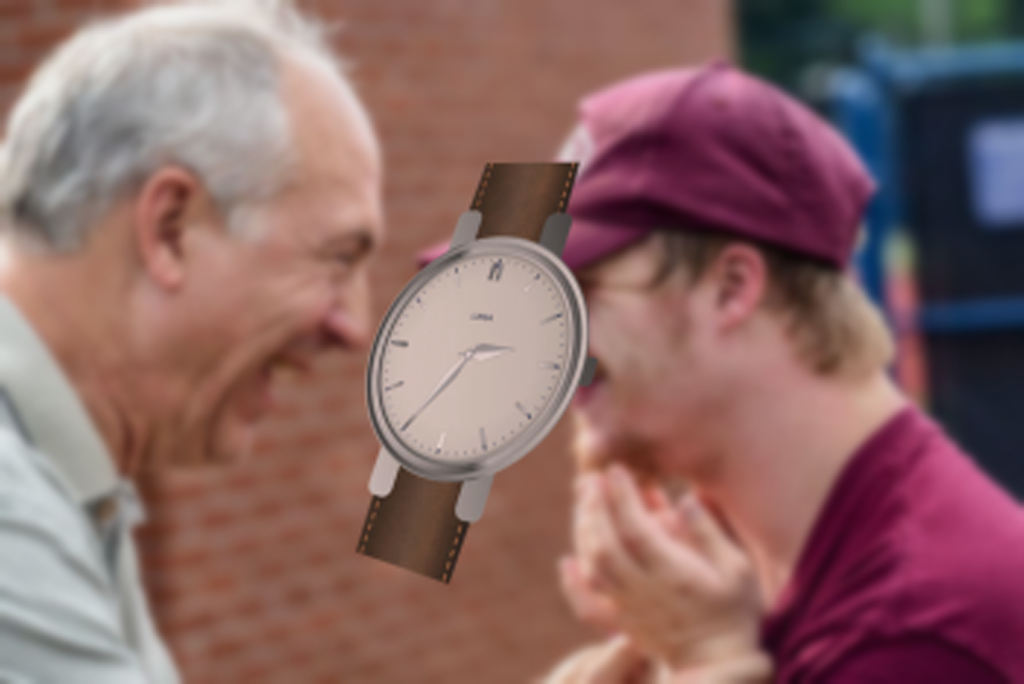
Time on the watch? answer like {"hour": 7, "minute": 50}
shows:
{"hour": 2, "minute": 35}
